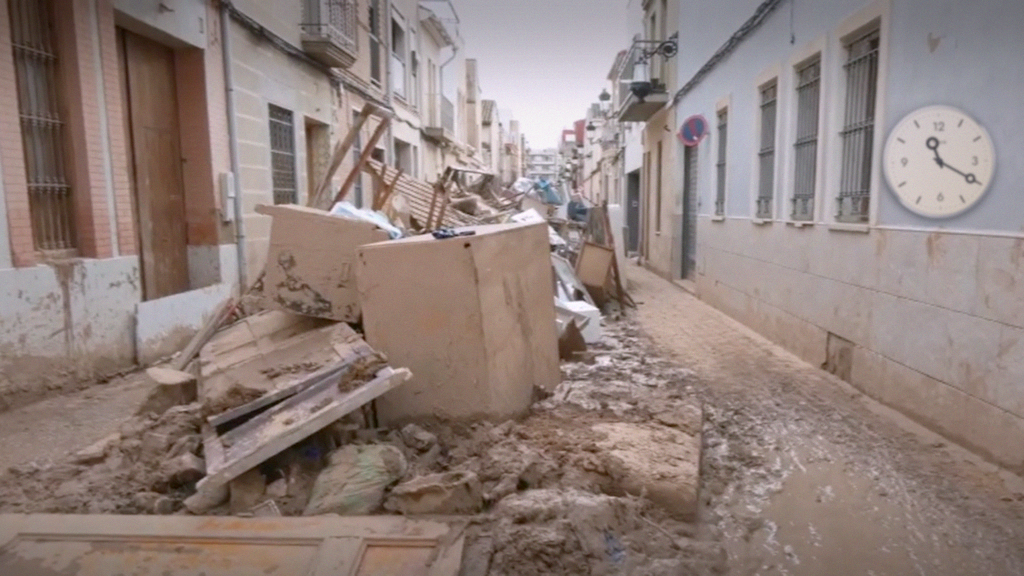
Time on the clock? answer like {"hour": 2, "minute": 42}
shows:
{"hour": 11, "minute": 20}
